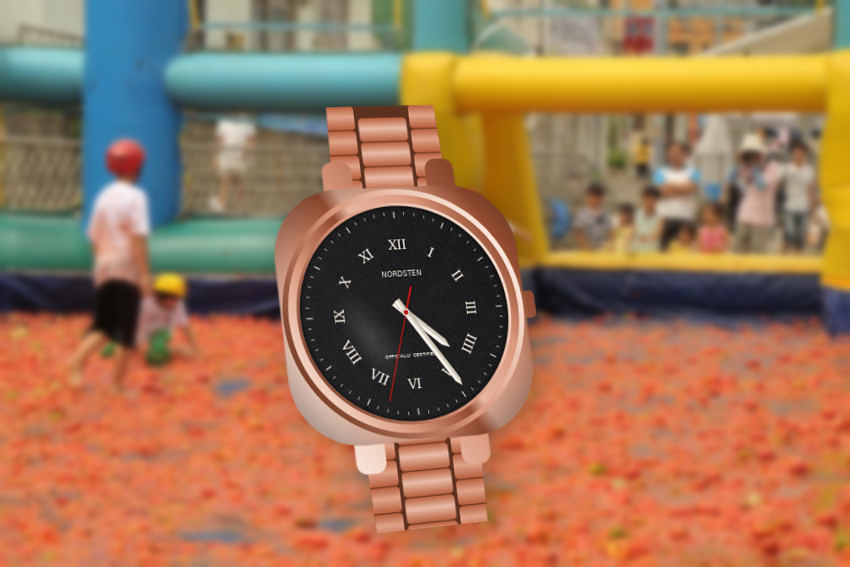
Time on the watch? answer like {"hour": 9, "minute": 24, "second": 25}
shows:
{"hour": 4, "minute": 24, "second": 33}
